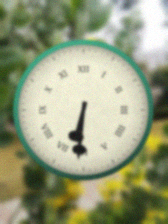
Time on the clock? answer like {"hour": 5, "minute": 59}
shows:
{"hour": 6, "minute": 31}
